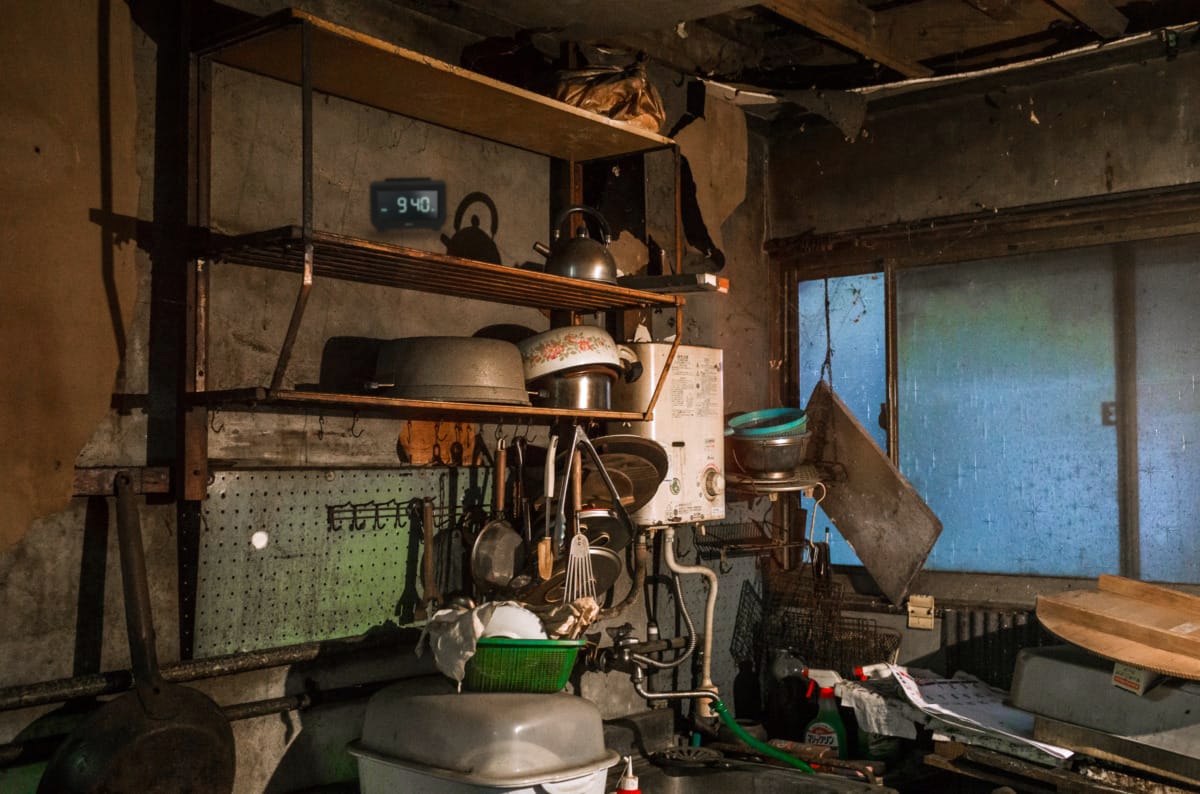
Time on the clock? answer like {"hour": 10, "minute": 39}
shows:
{"hour": 9, "minute": 40}
